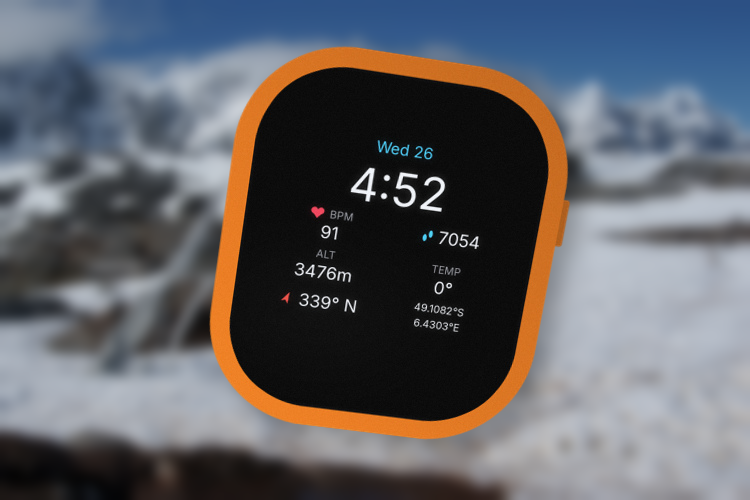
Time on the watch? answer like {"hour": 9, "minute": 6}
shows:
{"hour": 4, "minute": 52}
